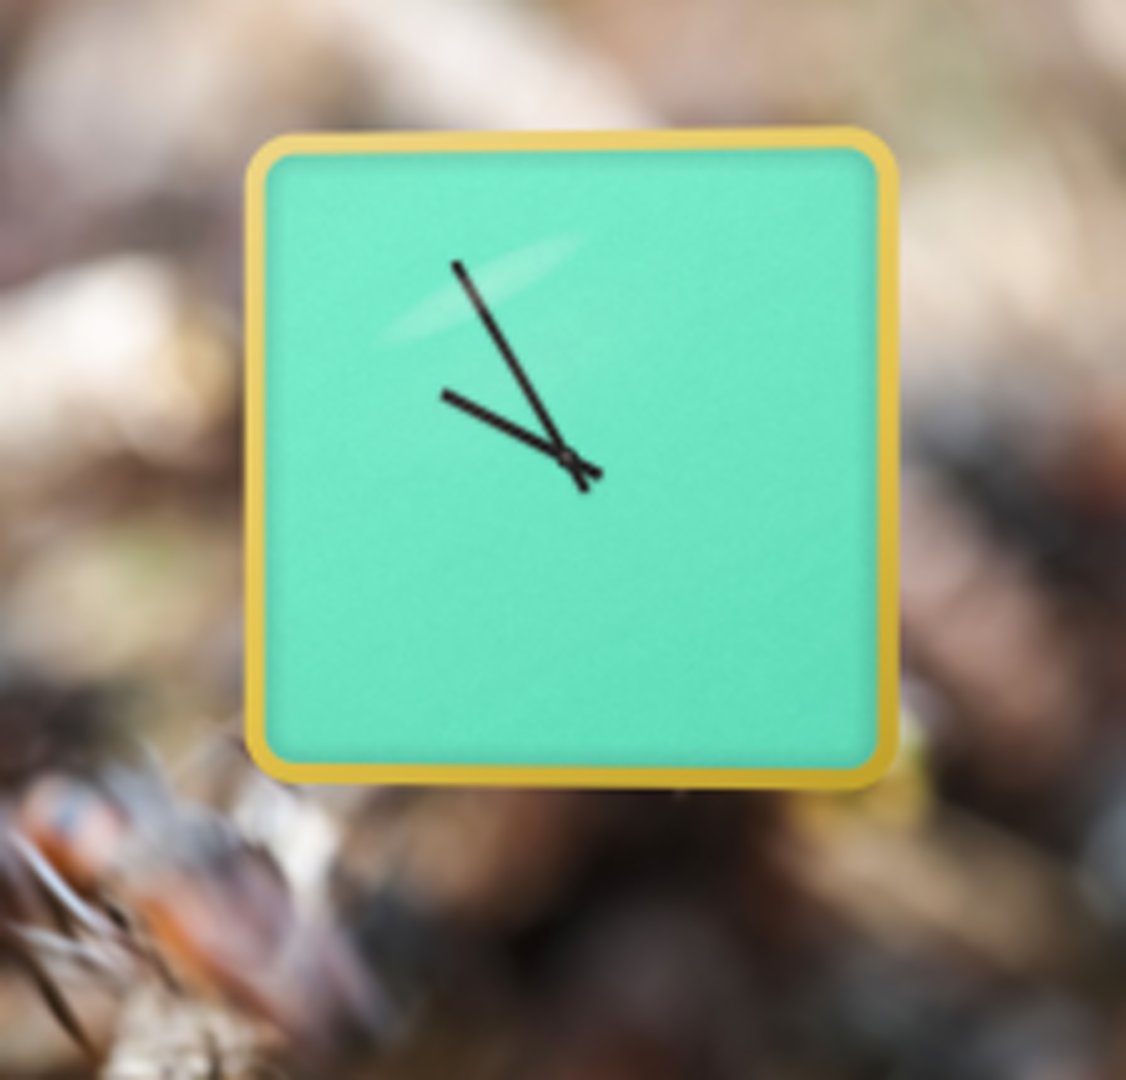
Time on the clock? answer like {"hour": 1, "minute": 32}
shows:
{"hour": 9, "minute": 55}
